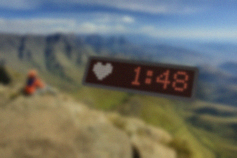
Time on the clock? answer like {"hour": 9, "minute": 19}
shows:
{"hour": 1, "minute": 48}
